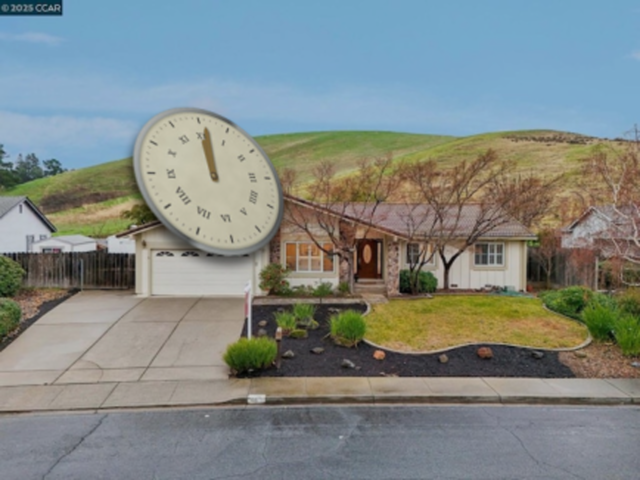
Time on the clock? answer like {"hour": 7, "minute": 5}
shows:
{"hour": 12, "minute": 1}
